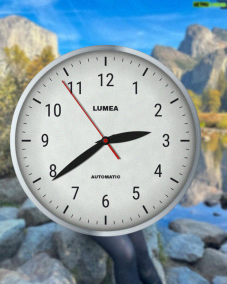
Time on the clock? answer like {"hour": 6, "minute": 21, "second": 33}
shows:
{"hour": 2, "minute": 38, "second": 54}
